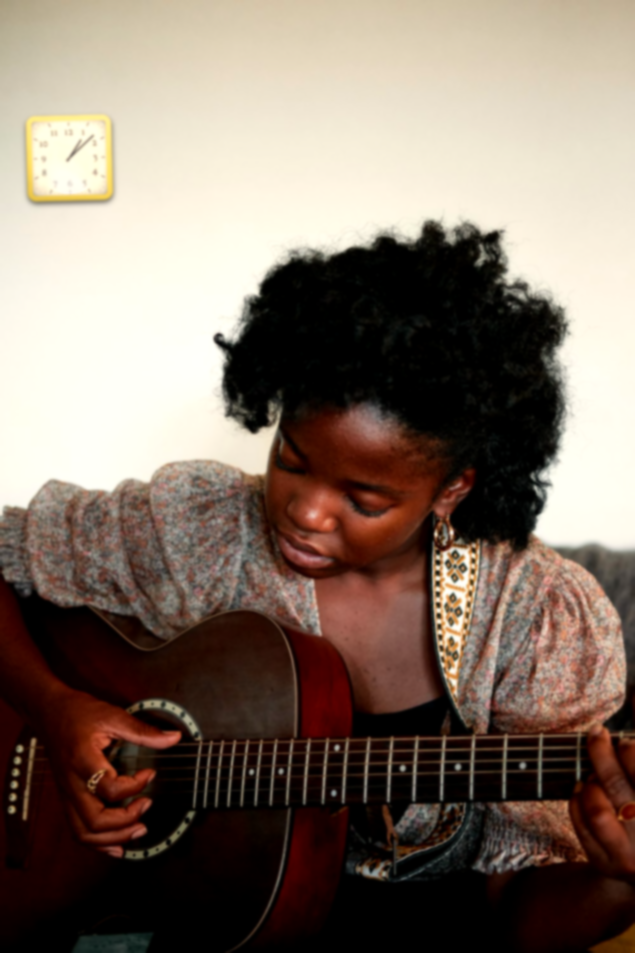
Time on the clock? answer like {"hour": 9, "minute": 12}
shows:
{"hour": 1, "minute": 8}
